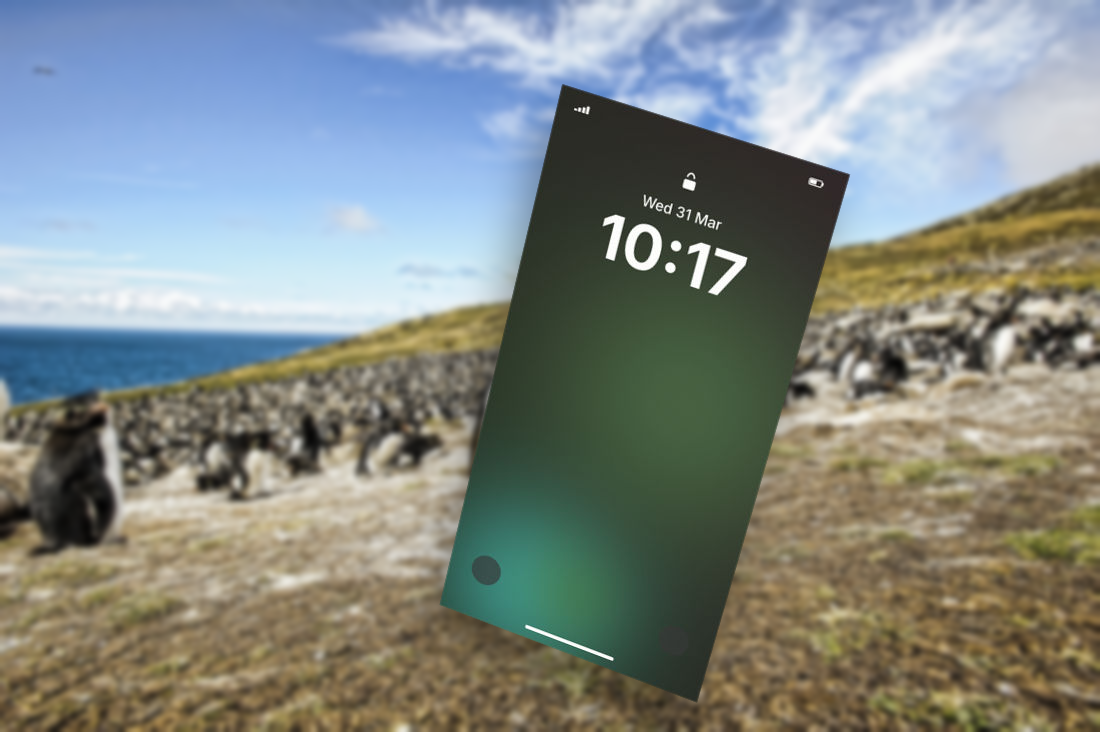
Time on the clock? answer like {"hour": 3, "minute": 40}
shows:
{"hour": 10, "minute": 17}
